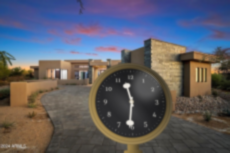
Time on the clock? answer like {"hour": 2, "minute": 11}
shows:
{"hour": 11, "minute": 31}
